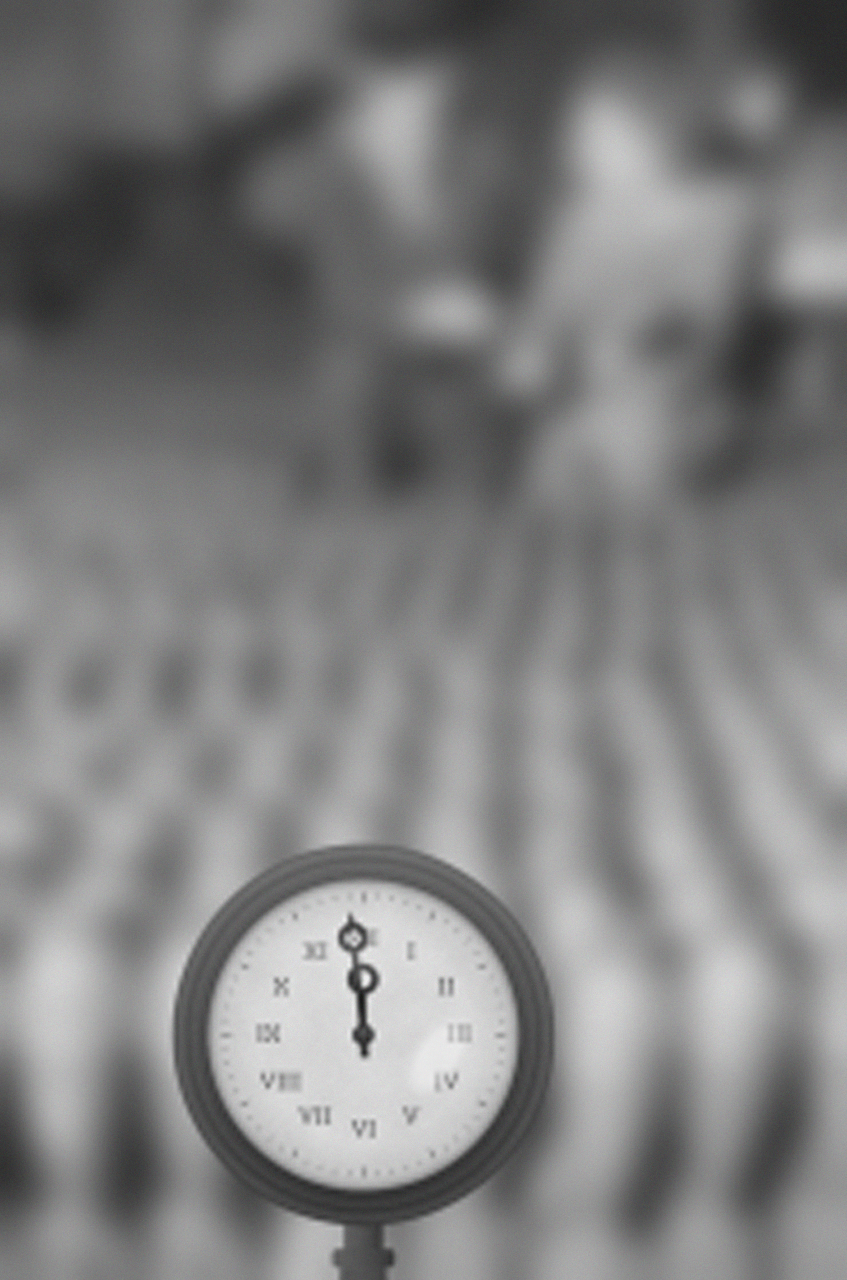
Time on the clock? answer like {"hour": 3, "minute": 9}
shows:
{"hour": 11, "minute": 59}
